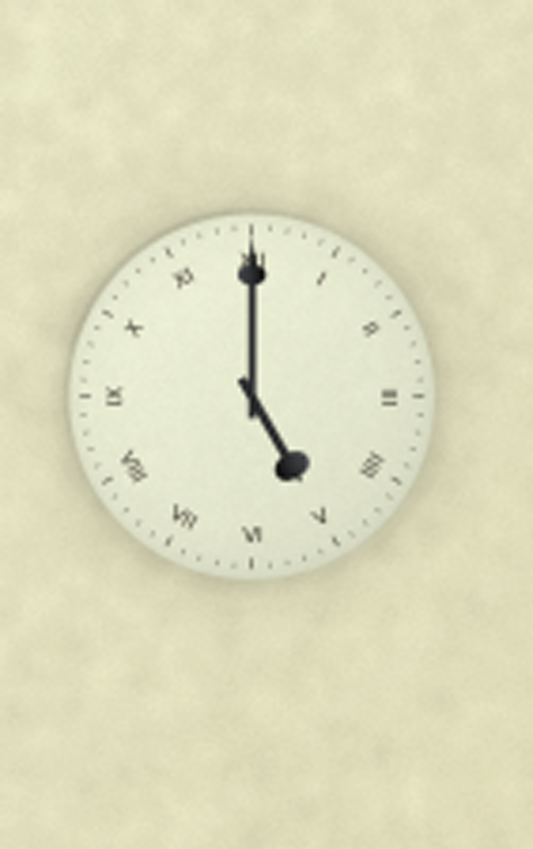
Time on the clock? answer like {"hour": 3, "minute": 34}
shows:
{"hour": 5, "minute": 0}
